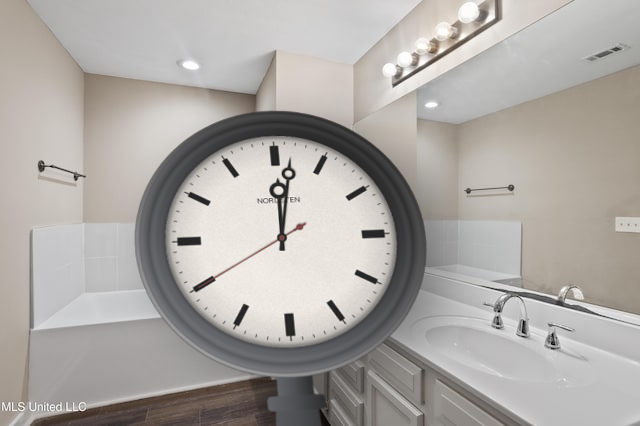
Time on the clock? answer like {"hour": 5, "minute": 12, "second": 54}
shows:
{"hour": 12, "minute": 1, "second": 40}
